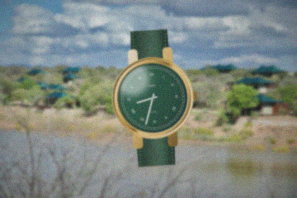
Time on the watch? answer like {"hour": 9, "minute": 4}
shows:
{"hour": 8, "minute": 33}
